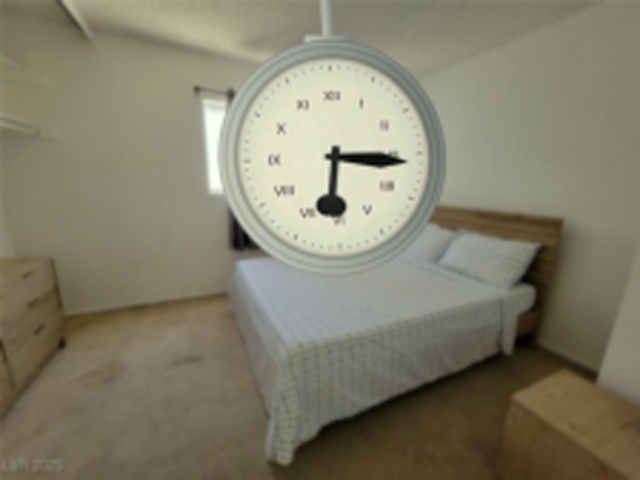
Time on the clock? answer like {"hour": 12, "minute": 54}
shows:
{"hour": 6, "minute": 16}
